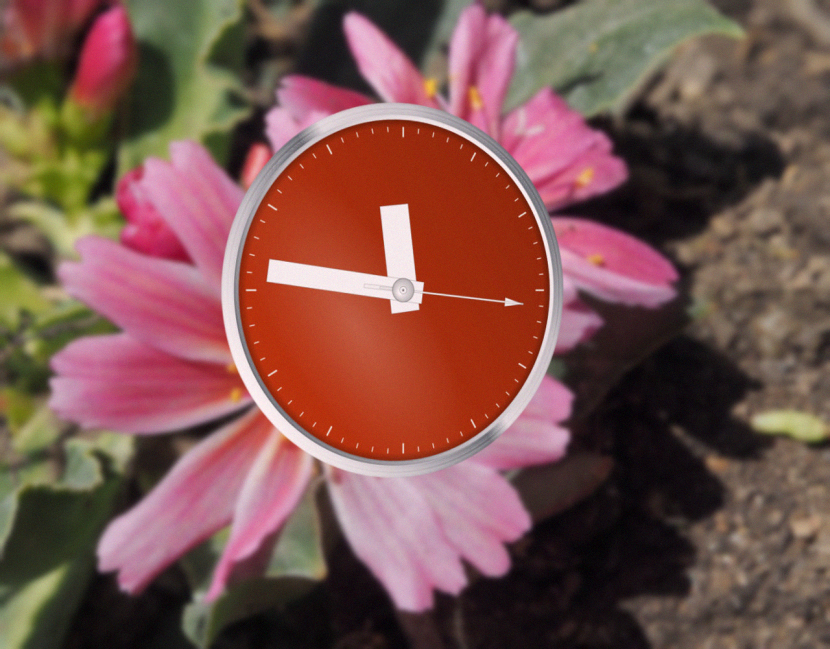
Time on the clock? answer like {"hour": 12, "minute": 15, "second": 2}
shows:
{"hour": 11, "minute": 46, "second": 16}
